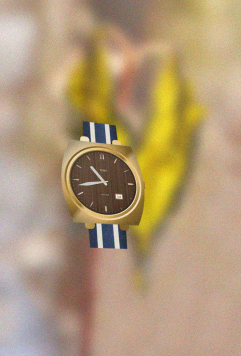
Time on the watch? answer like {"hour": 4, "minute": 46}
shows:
{"hour": 10, "minute": 43}
